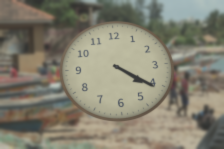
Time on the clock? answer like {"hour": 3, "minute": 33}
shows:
{"hour": 4, "minute": 21}
